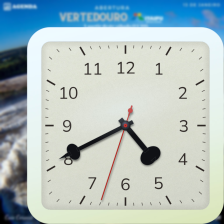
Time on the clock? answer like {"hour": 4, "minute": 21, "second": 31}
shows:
{"hour": 4, "minute": 40, "second": 33}
